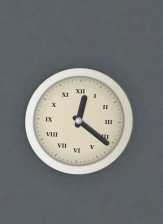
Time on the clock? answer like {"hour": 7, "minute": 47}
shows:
{"hour": 12, "minute": 21}
